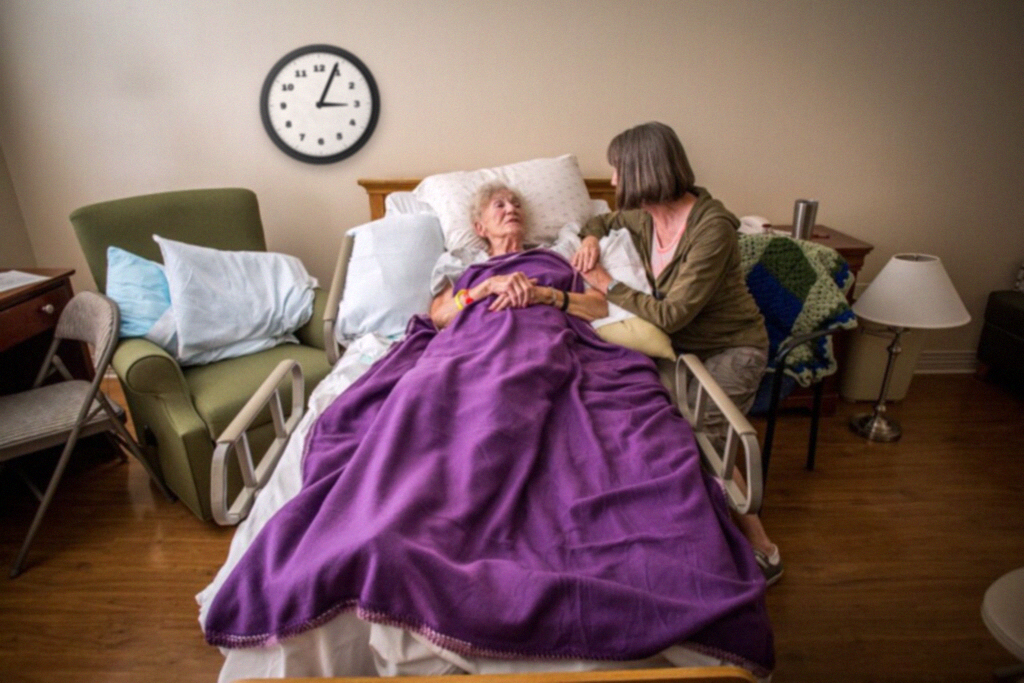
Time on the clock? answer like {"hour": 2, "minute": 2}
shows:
{"hour": 3, "minute": 4}
